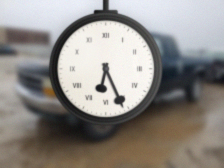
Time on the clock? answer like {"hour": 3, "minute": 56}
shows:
{"hour": 6, "minute": 26}
